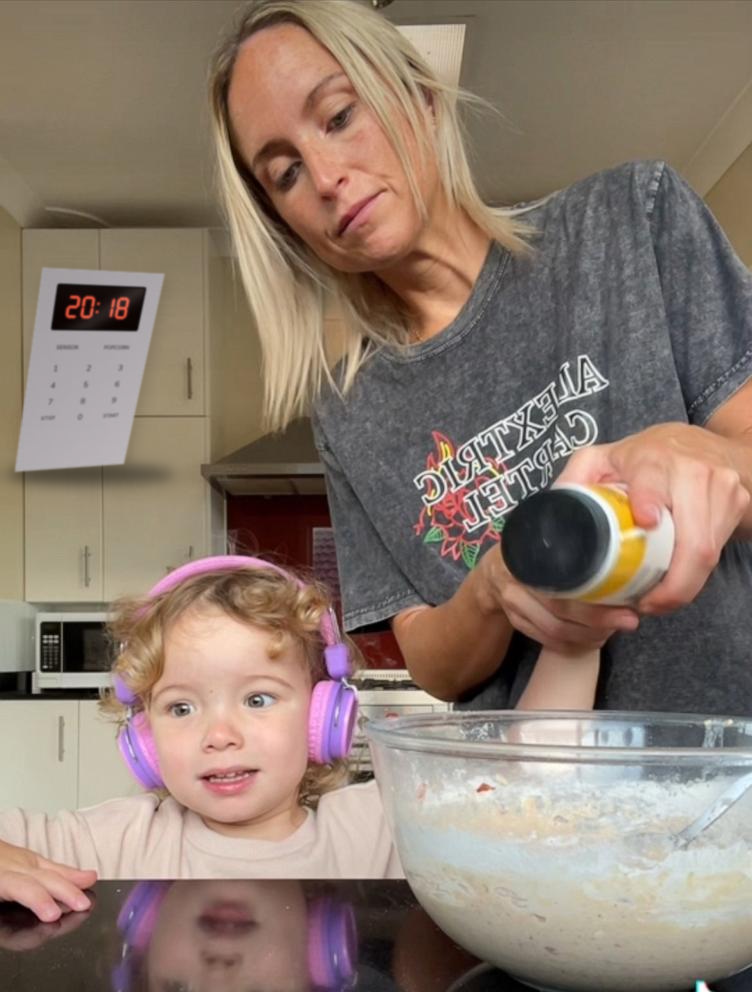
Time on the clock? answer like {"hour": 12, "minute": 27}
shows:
{"hour": 20, "minute": 18}
